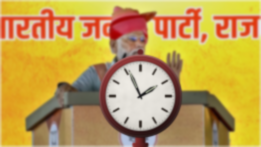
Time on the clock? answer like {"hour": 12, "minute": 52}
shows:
{"hour": 1, "minute": 56}
